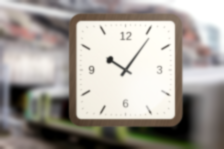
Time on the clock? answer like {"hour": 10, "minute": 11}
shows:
{"hour": 10, "minute": 6}
